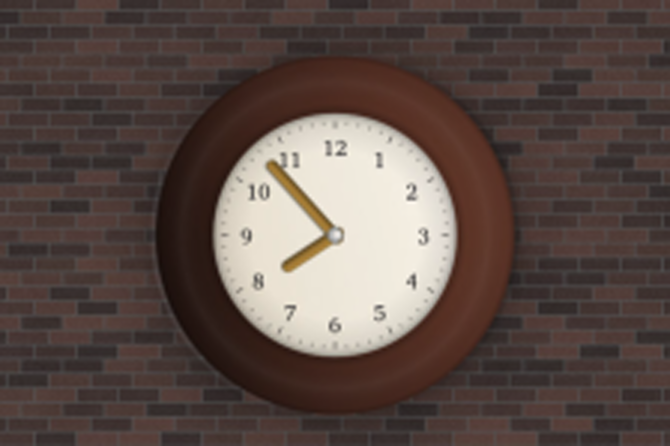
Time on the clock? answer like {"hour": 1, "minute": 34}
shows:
{"hour": 7, "minute": 53}
